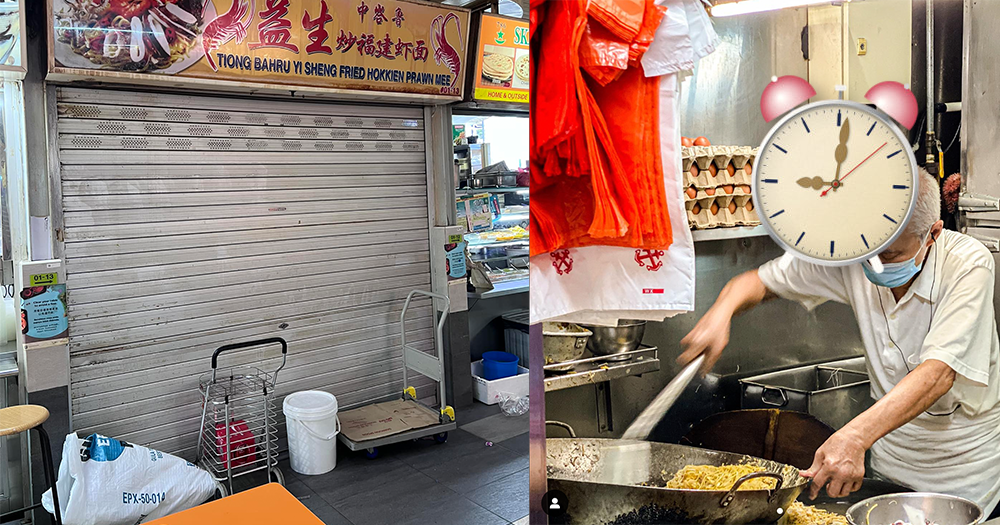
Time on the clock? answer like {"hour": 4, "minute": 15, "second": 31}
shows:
{"hour": 9, "minute": 1, "second": 8}
